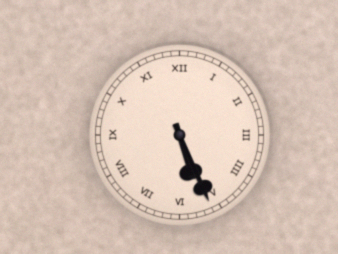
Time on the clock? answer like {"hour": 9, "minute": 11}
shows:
{"hour": 5, "minute": 26}
